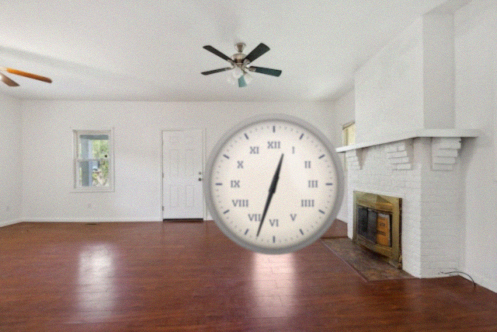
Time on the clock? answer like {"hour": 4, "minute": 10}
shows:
{"hour": 12, "minute": 33}
